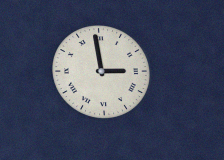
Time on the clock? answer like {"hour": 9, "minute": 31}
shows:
{"hour": 2, "minute": 59}
